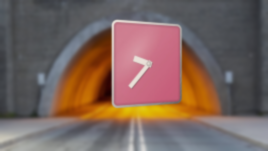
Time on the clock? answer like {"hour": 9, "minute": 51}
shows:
{"hour": 9, "minute": 37}
